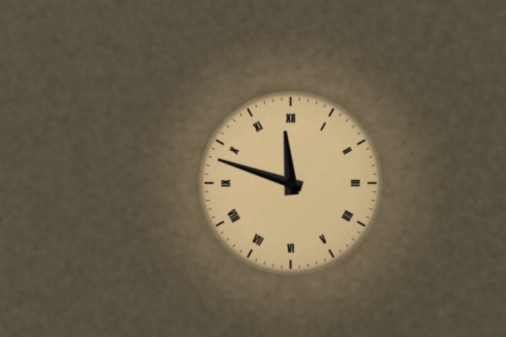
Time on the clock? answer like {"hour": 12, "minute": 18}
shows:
{"hour": 11, "minute": 48}
